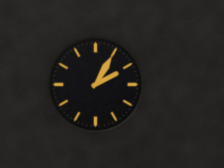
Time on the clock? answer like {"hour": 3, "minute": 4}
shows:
{"hour": 2, "minute": 5}
